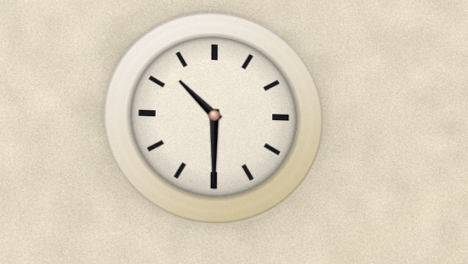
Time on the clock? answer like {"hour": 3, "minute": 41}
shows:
{"hour": 10, "minute": 30}
